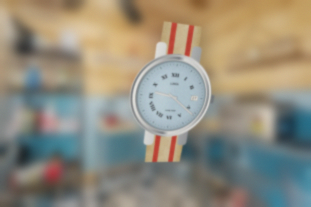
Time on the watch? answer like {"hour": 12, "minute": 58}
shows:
{"hour": 9, "minute": 21}
